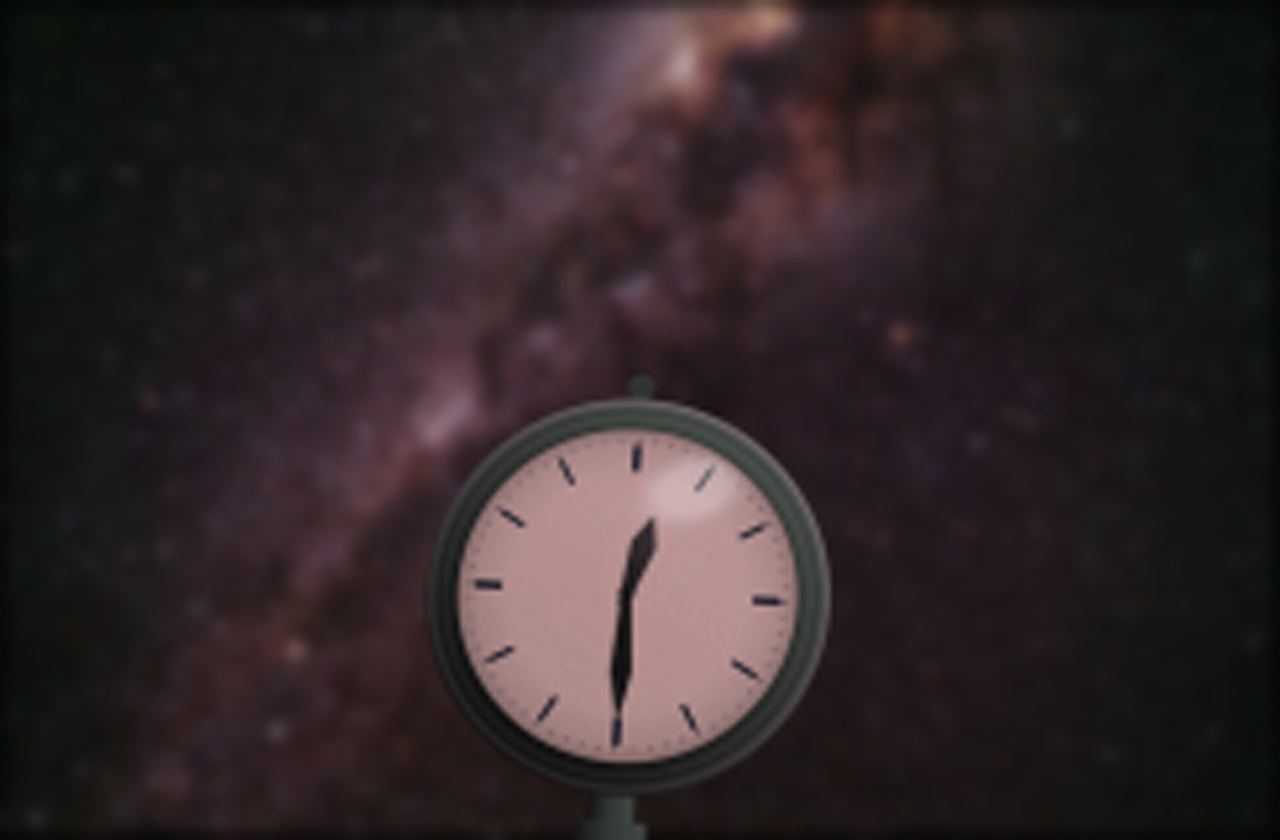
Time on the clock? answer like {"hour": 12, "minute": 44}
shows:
{"hour": 12, "minute": 30}
